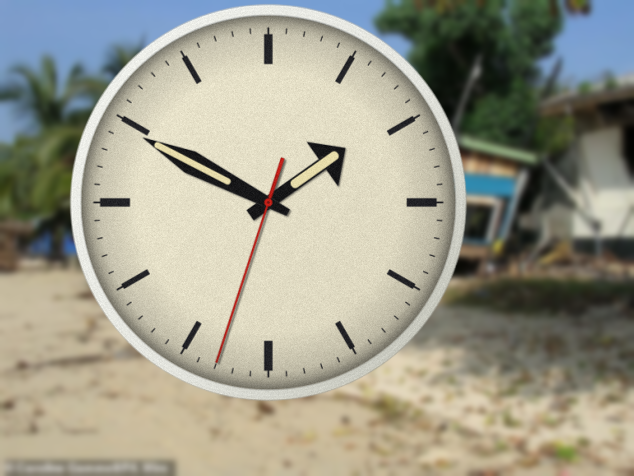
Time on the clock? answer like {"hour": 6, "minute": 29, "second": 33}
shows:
{"hour": 1, "minute": 49, "second": 33}
